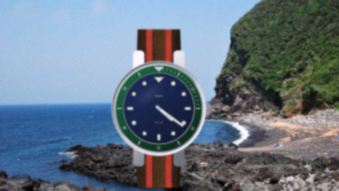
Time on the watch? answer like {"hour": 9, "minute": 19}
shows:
{"hour": 4, "minute": 21}
